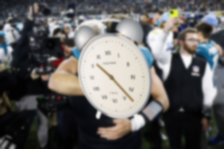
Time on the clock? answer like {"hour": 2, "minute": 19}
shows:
{"hour": 10, "minute": 23}
